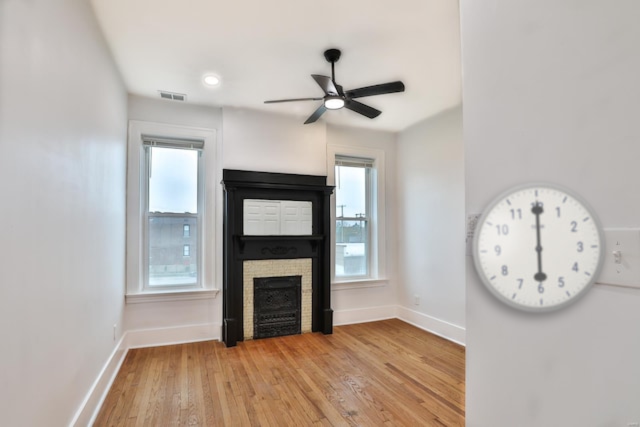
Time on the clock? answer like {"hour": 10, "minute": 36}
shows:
{"hour": 6, "minute": 0}
